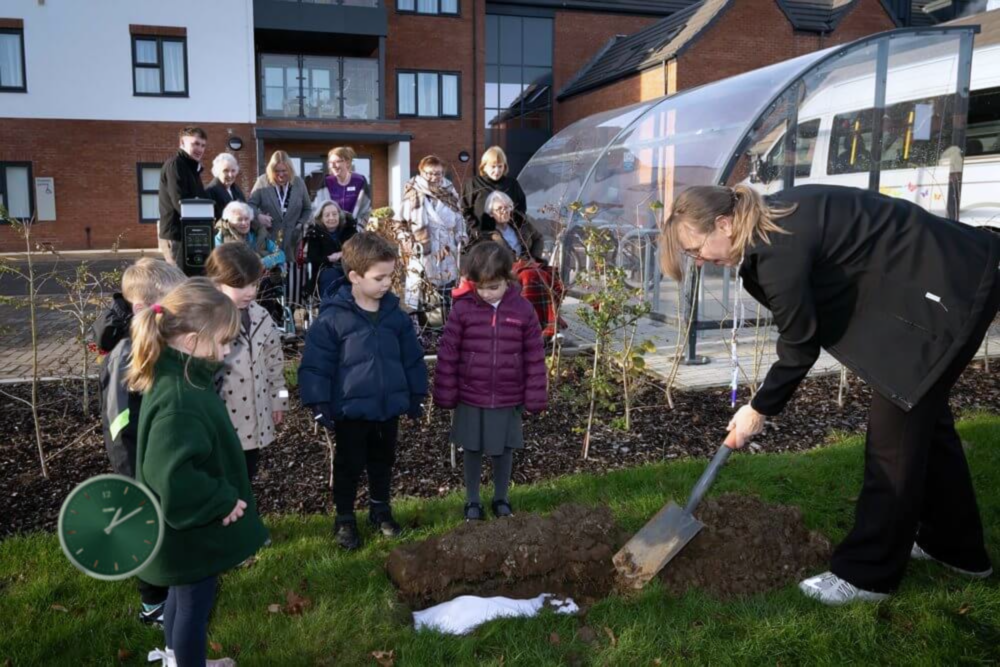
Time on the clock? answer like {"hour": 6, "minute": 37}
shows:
{"hour": 1, "minute": 11}
